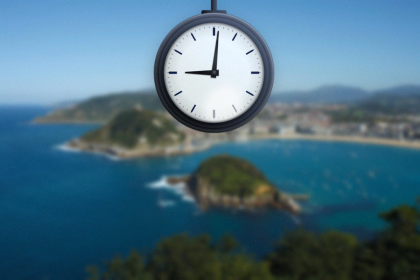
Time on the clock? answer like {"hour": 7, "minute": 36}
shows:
{"hour": 9, "minute": 1}
